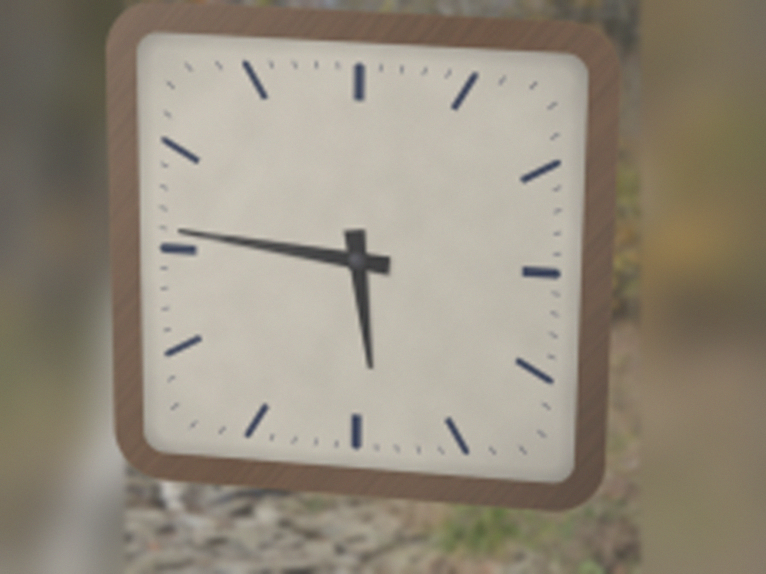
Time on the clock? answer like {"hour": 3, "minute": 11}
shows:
{"hour": 5, "minute": 46}
